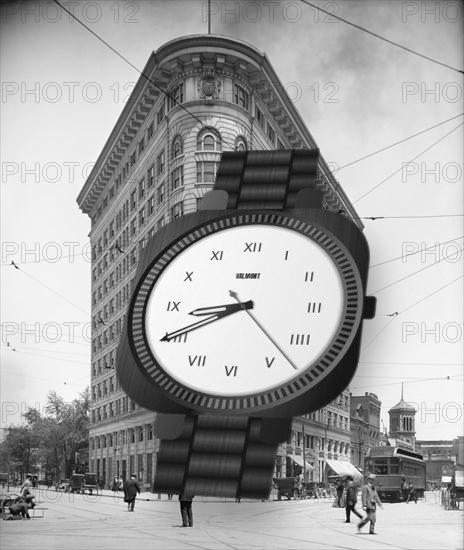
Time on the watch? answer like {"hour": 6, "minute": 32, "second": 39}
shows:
{"hour": 8, "minute": 40, "second": 23}
